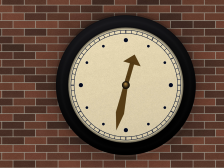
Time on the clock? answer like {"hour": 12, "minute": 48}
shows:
{"hour": 12, "minute": 32}
